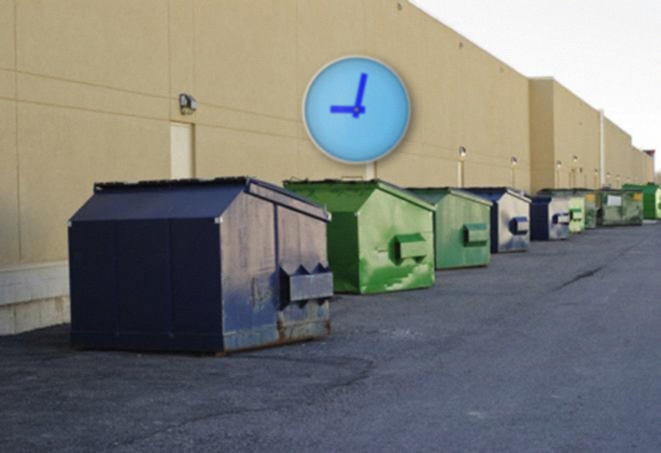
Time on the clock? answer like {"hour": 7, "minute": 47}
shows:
{"hour": 9, "minute": 2}
